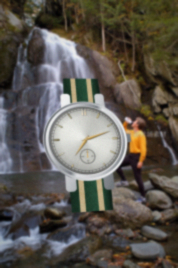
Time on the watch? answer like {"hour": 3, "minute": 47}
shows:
{"hour": 7, "minute": 12}
